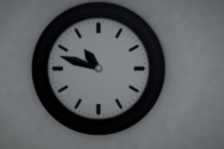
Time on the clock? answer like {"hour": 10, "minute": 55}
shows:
{"hour": 10, "minute": 48}
